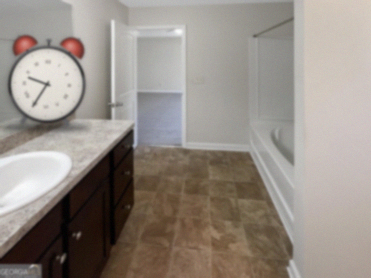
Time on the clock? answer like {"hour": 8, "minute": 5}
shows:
{"hour": 9, "minute": 35}
